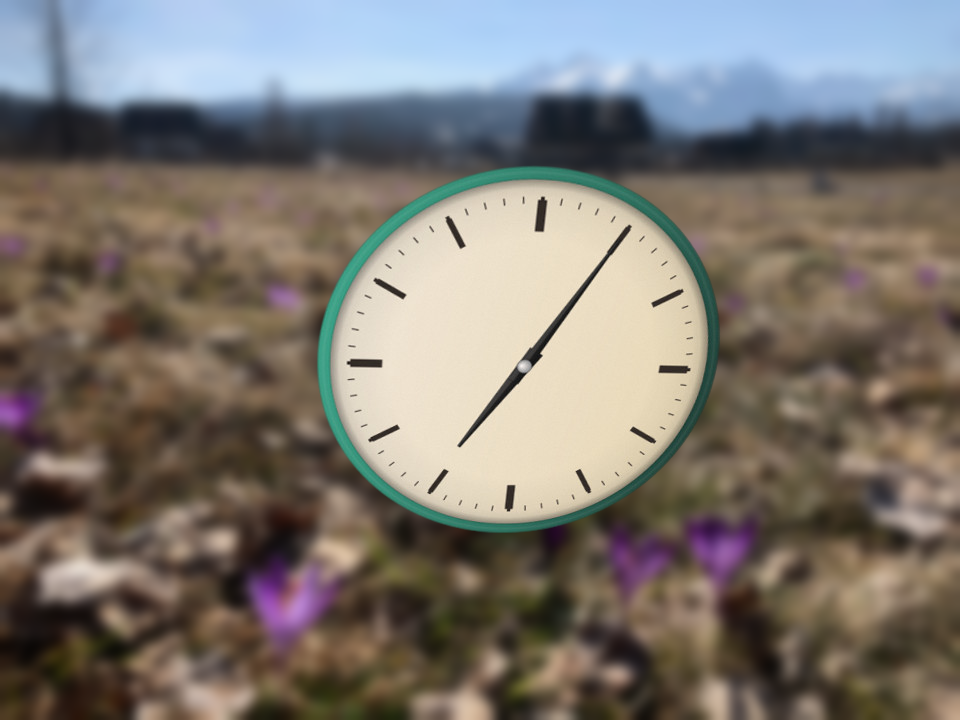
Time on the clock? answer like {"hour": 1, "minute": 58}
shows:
{"hour": 7, "minute": 5}
